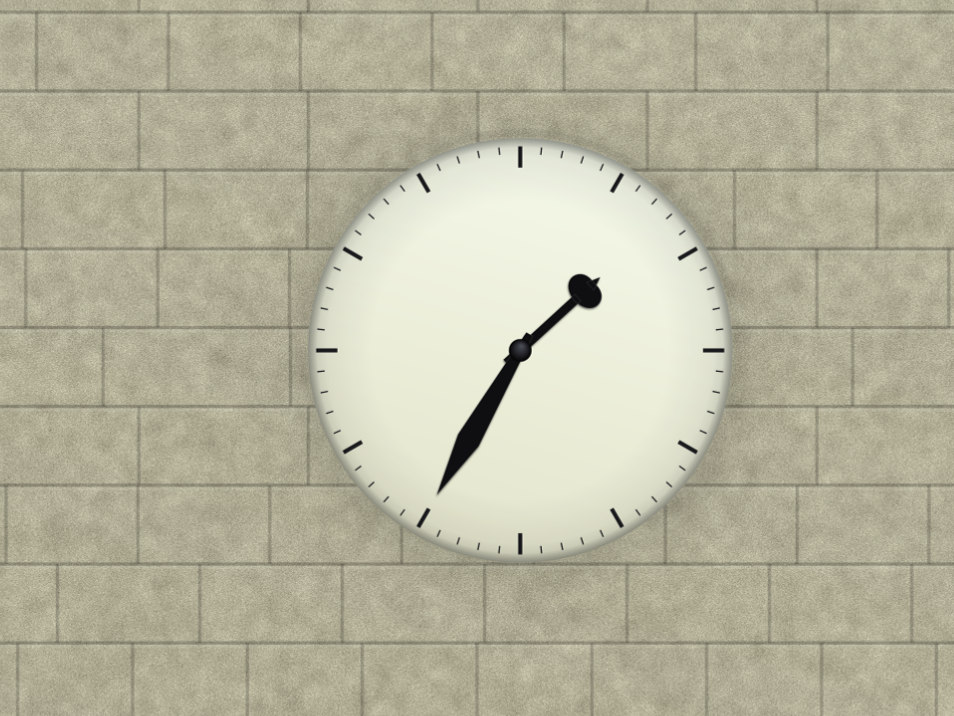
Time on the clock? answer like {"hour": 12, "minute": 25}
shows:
{"hour": 1, "minute": 35}
